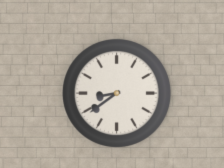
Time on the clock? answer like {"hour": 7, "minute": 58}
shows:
{"hour": 8, "minute": 39}
